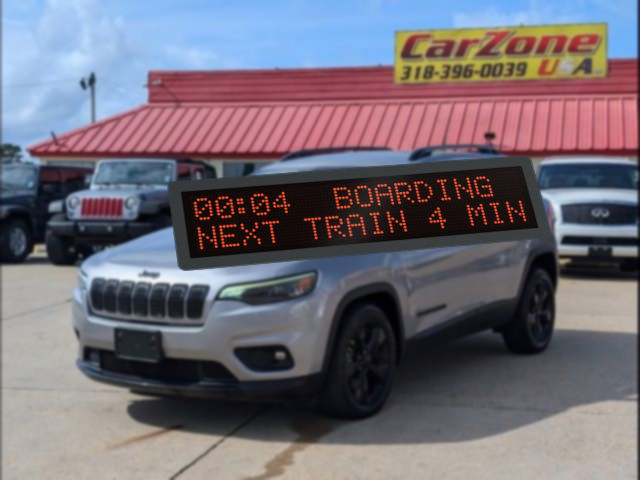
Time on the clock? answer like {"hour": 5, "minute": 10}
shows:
{"hour": 0, "minute": 4}
